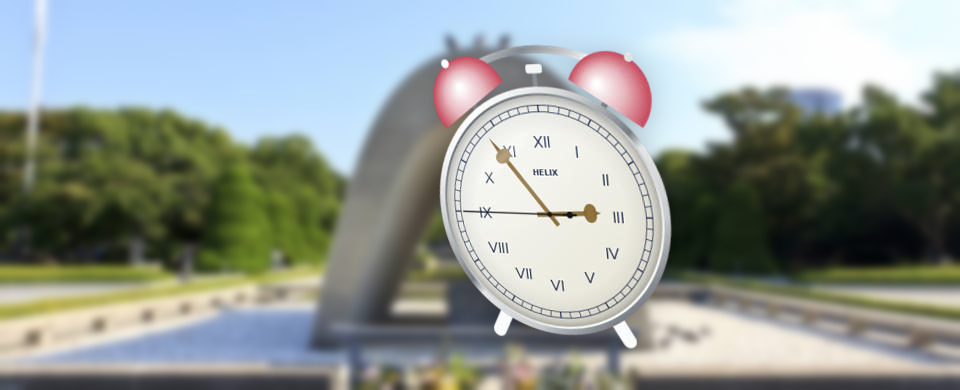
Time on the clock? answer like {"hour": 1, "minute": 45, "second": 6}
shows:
{"hour": 2, "minute": 53, "second": 45}
